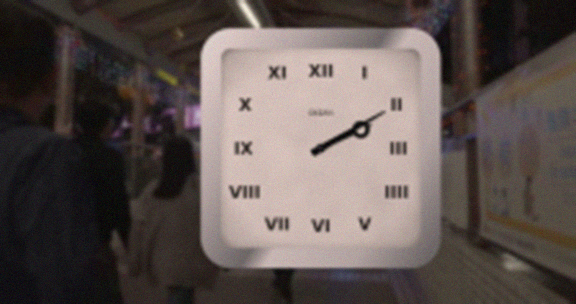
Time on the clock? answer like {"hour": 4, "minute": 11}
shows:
{"hour": 2, "minute": 10}
